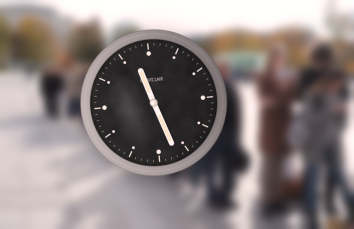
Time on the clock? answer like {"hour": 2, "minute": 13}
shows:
{"hour": 11, "minute": 27}
